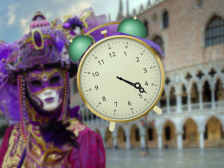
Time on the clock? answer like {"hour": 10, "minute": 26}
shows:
{"hour": 4, "minute": 23}
